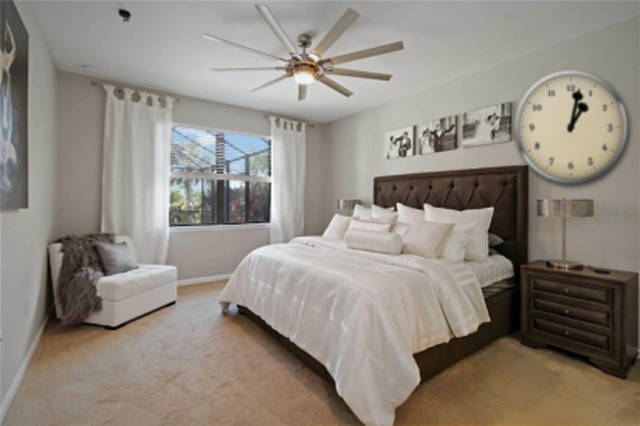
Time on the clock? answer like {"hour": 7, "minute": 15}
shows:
{"hour": 1, "minute": 2}
